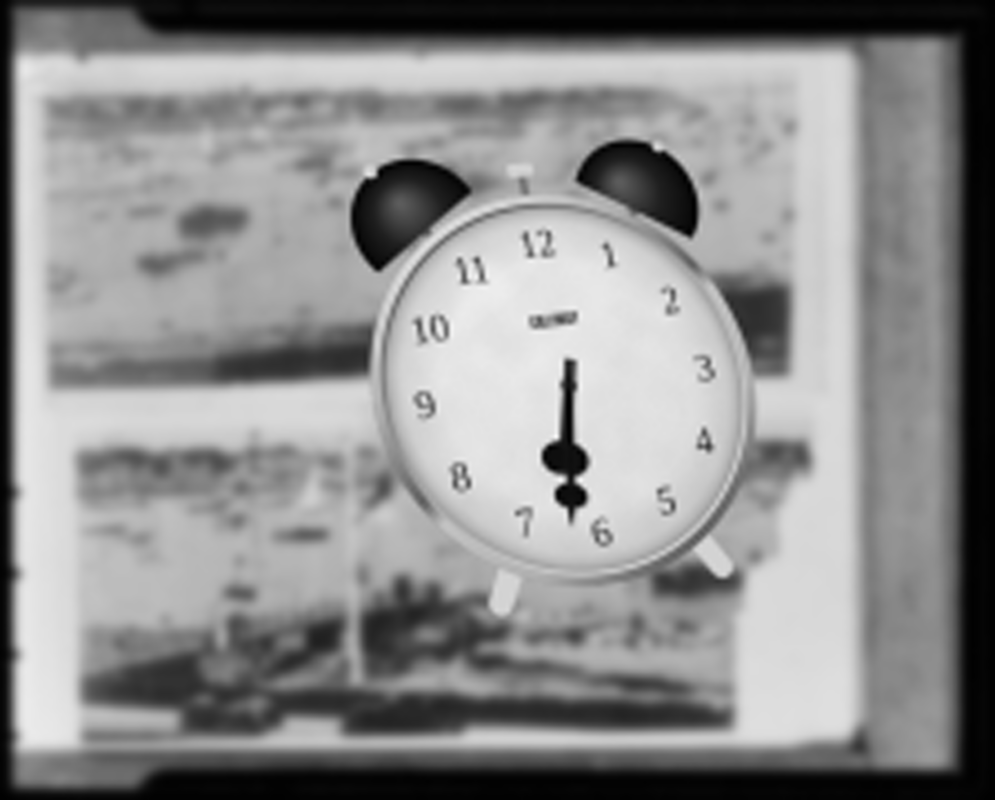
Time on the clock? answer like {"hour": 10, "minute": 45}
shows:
{"hour": 6, "minute": 32}
